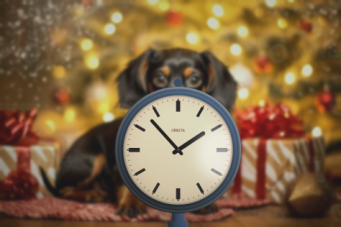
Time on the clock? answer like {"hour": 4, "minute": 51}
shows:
{"hour": 1, "minute": 53}
